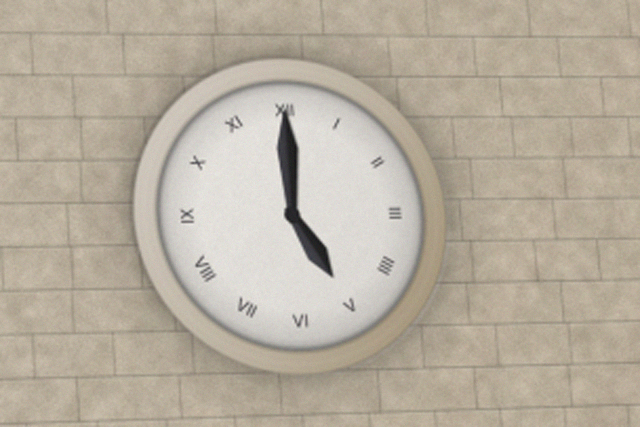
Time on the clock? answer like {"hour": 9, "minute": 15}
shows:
{"hour": 5, "minute": 0}
